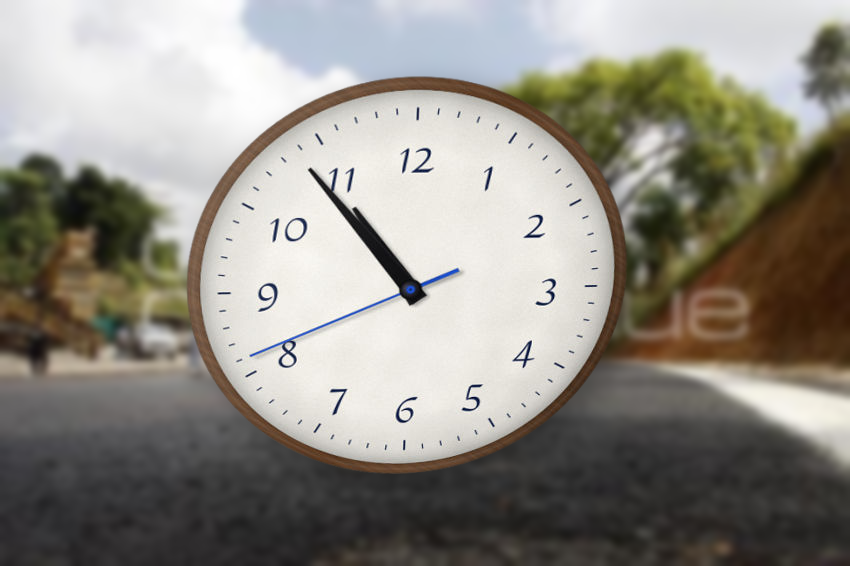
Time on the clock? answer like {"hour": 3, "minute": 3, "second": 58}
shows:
{"hour": 10, "minute": 53, "second": 41}
